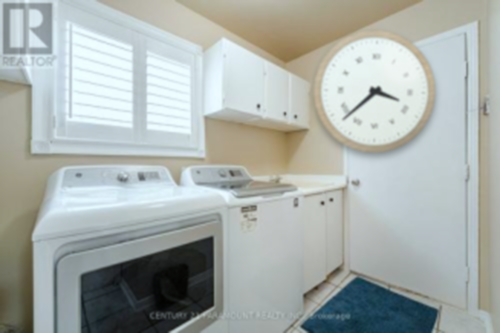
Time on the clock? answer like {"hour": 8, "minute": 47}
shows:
{"hour": 3, "minute": 38}
